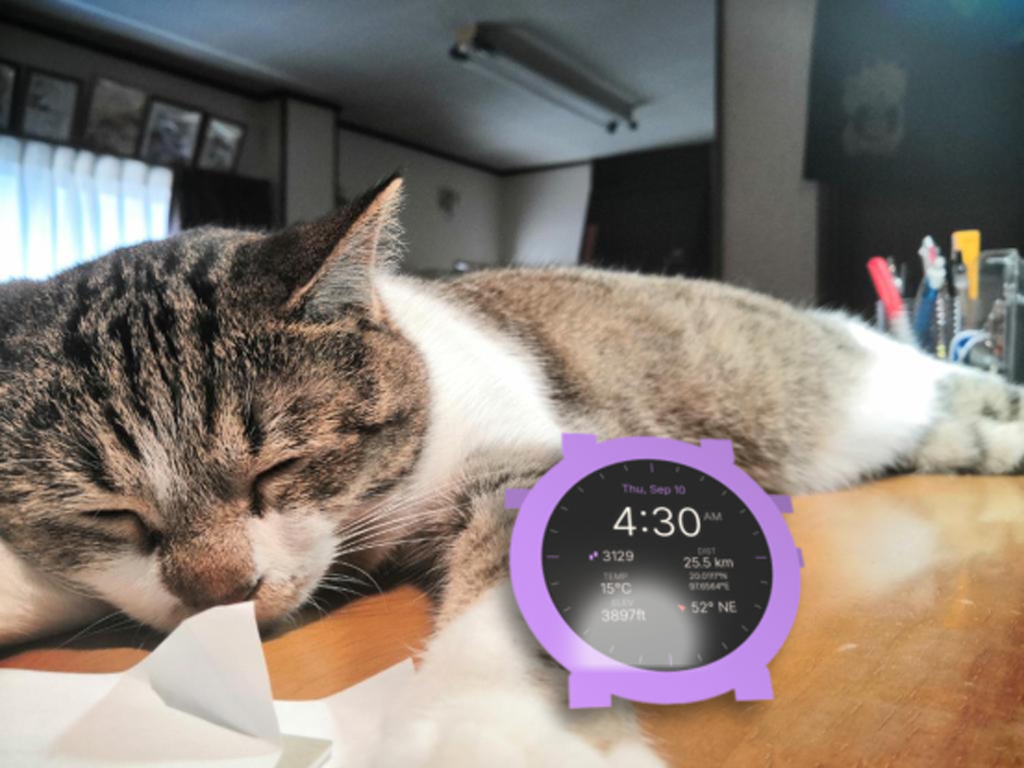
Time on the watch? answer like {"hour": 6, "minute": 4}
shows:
{"hour": 4, "minute": 30}
